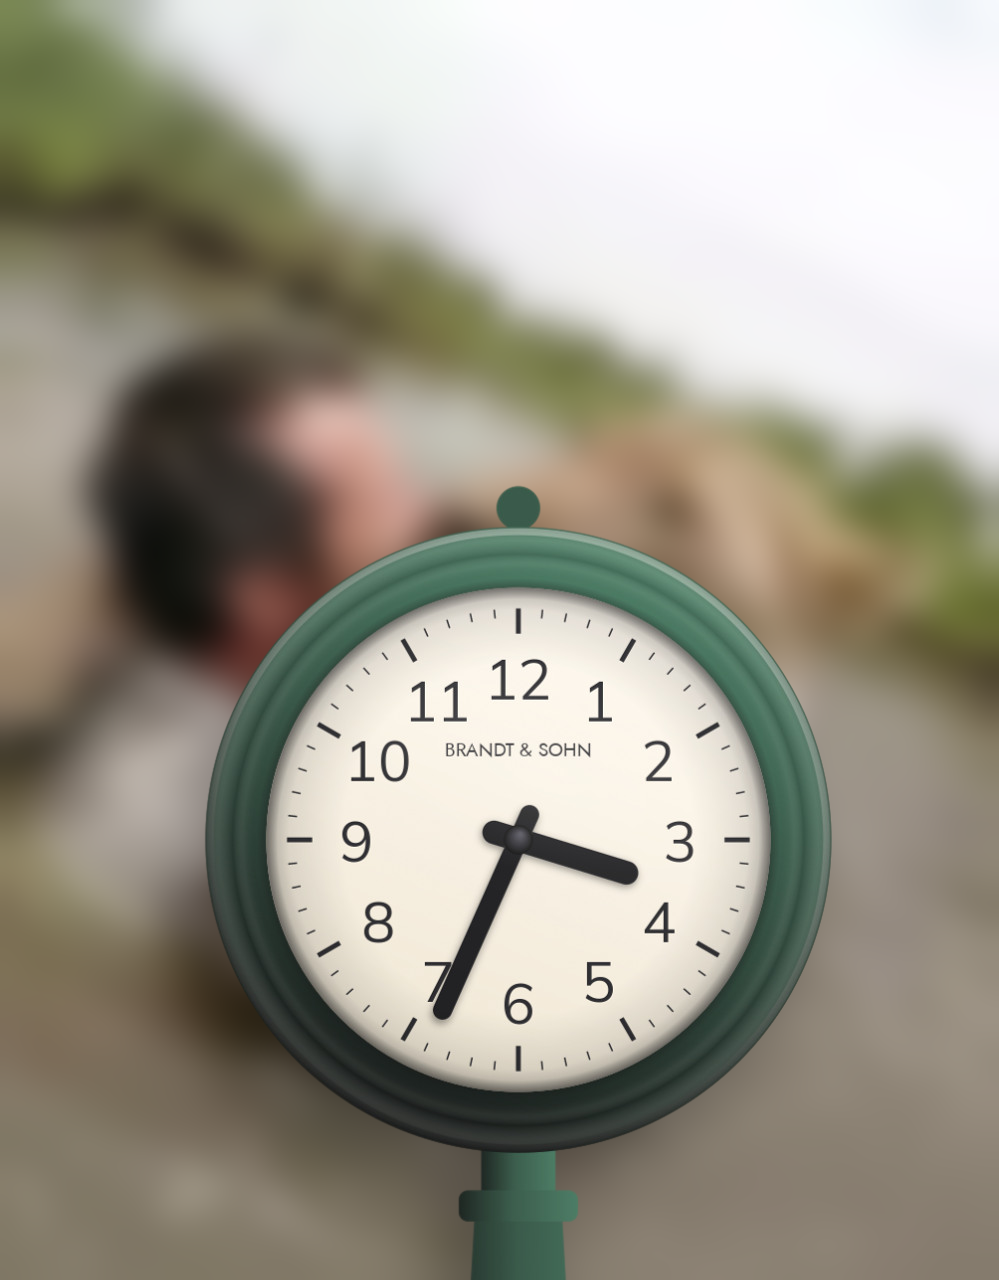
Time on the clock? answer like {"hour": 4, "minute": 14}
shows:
{"hour": 3, "minute": 34}
